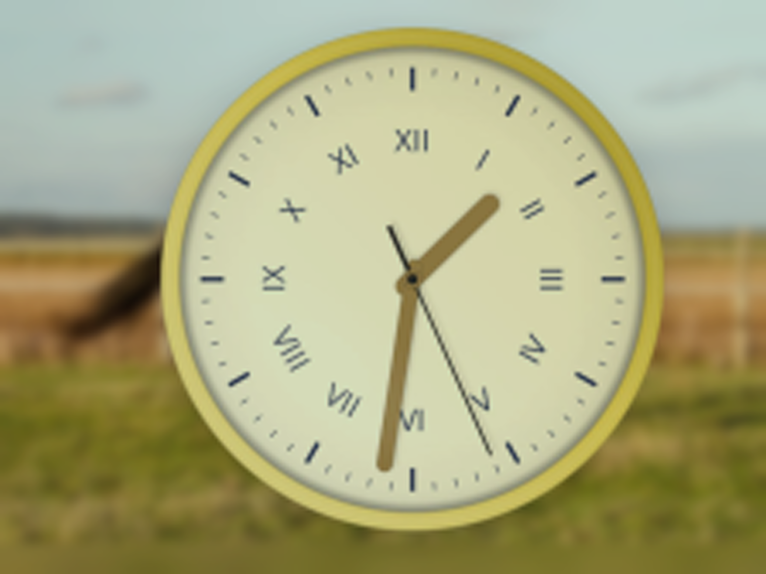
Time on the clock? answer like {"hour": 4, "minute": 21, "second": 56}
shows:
{"hour": 1, "minute": 31, "second": 26}
